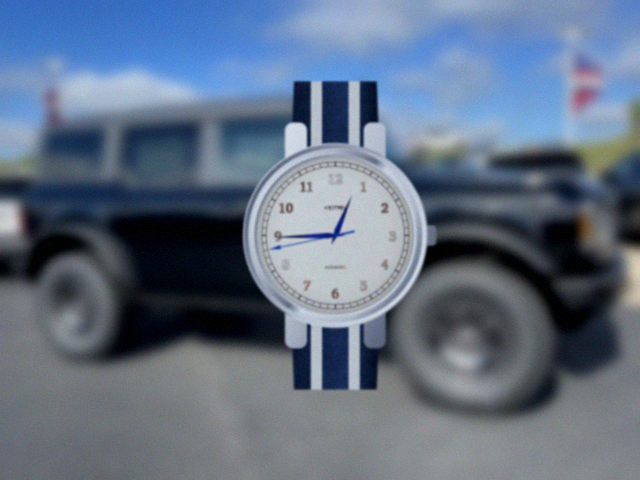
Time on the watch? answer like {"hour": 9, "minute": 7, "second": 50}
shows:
{"hour": 12, "minute": 44, "second": 43}
